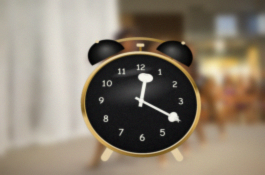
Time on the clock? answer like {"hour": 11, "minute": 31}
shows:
{"hour": 12, "minute": 20}
